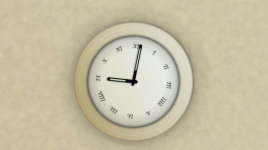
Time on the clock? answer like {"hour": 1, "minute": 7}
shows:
{"hour": 9, "minute": 1}
